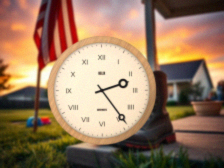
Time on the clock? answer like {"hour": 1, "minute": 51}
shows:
{"hour": 2, "minute": 24}
